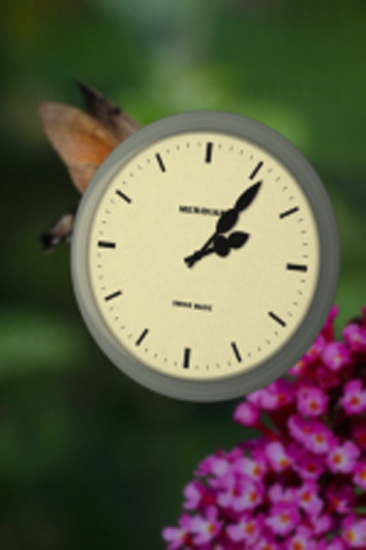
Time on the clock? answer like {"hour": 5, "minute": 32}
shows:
{"hour": 2, "minute": 6}
